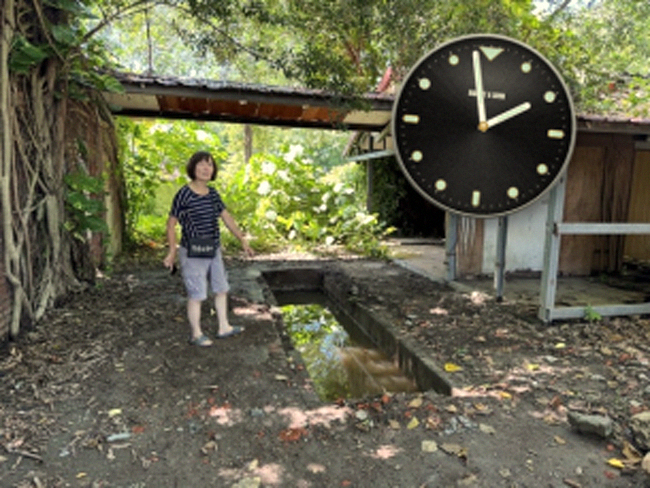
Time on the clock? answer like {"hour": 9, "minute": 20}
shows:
{"hour": 1, "minute": 58}
